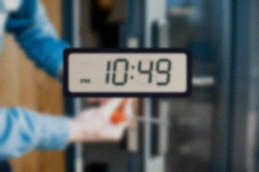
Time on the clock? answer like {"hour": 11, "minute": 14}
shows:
{"hour": 10, "minute": 49}
